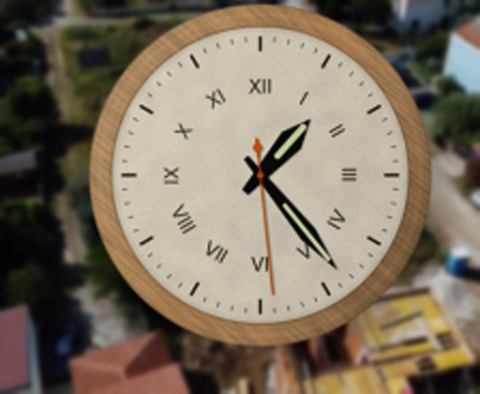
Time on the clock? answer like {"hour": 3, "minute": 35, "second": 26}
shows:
{"hour": 1, "minute": 23, "second": 29}
